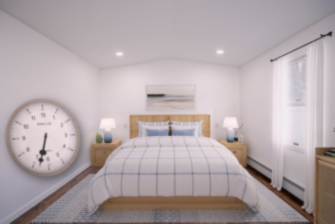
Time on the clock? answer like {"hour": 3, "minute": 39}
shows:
{"hour": 6, "minute": 33}
